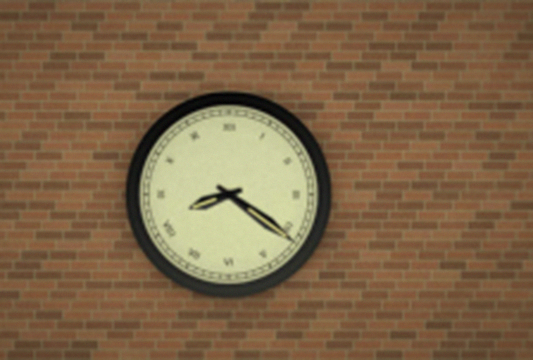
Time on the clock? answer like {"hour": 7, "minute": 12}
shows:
{"hour": 8, "minute": 21}
